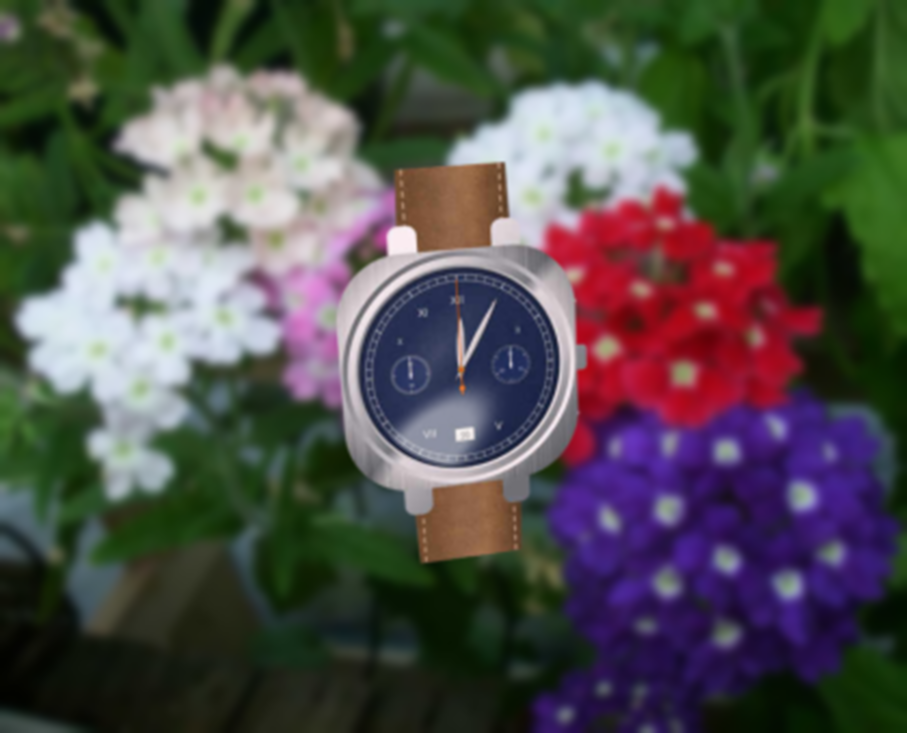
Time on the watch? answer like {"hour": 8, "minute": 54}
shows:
{"hour": 12, "minute": 5}
